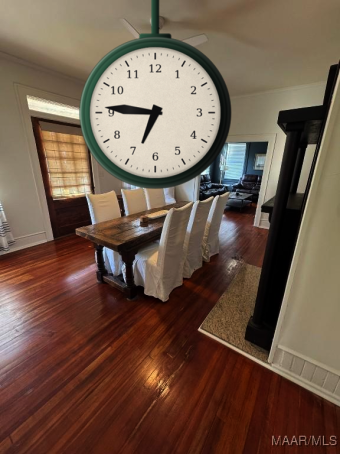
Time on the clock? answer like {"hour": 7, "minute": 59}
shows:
{"hour": 6, "minute": 46}
